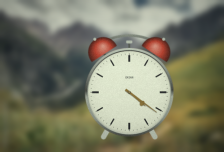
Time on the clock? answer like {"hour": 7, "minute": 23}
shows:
{"hour": 4, "minute": 21}
